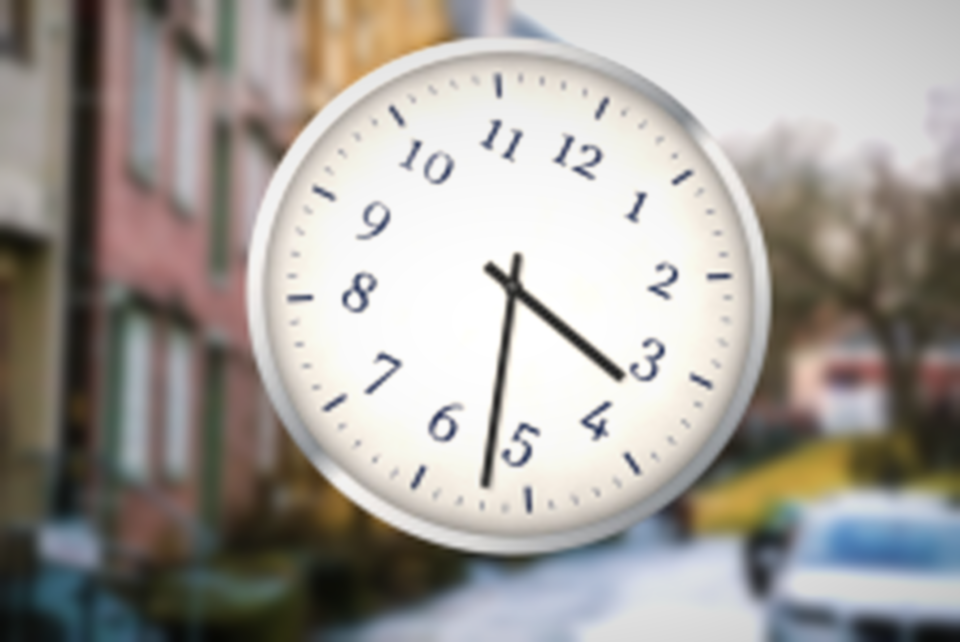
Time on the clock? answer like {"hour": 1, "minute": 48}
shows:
{"hour": 3, "minute": 27}
